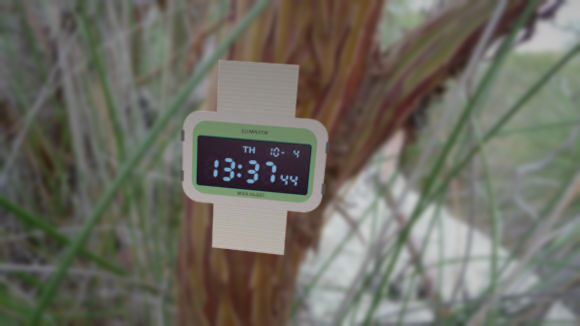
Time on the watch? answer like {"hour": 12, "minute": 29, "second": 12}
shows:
{"hour": 13, "minute": 37, "second": 44}
